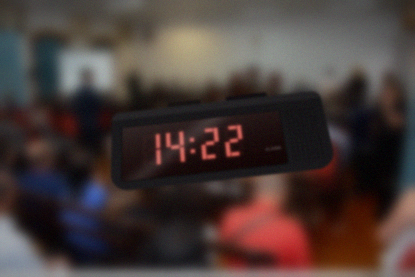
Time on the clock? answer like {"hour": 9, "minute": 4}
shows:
{"hour": 14, "minute": 22}
